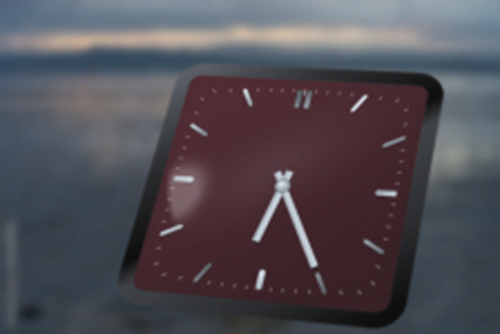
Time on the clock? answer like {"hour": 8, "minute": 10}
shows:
{"hour": 6, "minute": 25}
